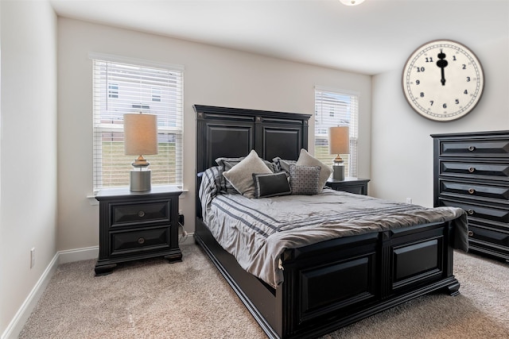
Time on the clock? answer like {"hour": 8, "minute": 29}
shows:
{"hour": 12, "minute": 0}
